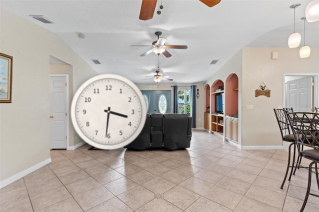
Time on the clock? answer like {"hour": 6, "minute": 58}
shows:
{"hour": 3, "minute": 31}
